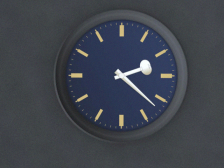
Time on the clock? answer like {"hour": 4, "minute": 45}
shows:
{"hour": 2, "minute": 22}
